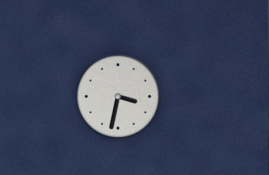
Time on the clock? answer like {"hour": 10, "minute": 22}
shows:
{"hour": 3, "minute": 32}
